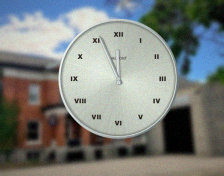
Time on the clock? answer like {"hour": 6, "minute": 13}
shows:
{"hour": 11, "minute": 56}
